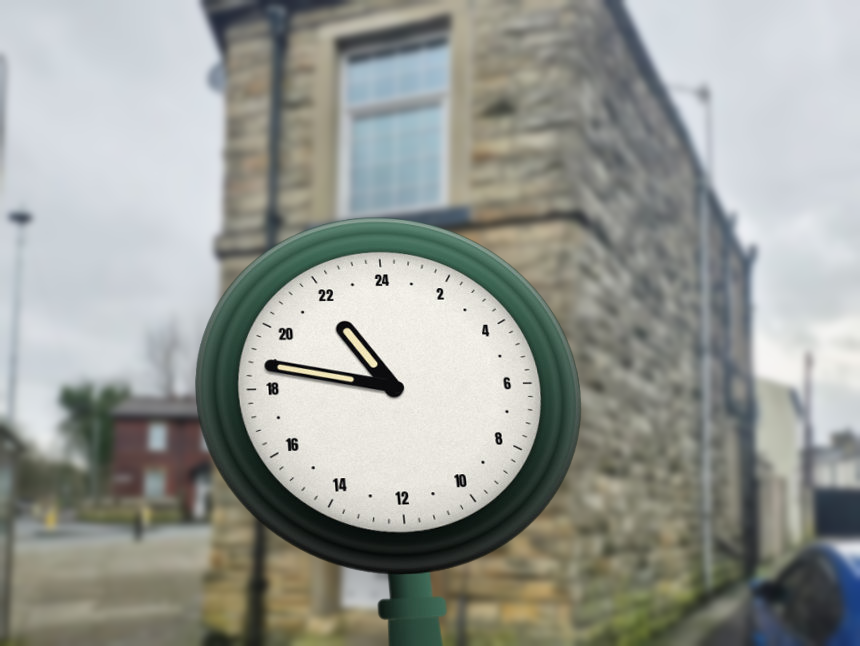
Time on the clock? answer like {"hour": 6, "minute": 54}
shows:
{"hour": 21, "minute": 47}
